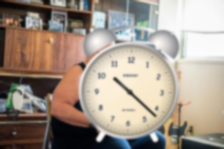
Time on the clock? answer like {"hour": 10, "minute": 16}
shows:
{"hour": 10, "minute": 22}
